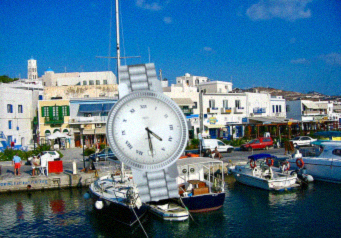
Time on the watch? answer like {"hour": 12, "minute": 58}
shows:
{"hour": 4, "minute": 30}
